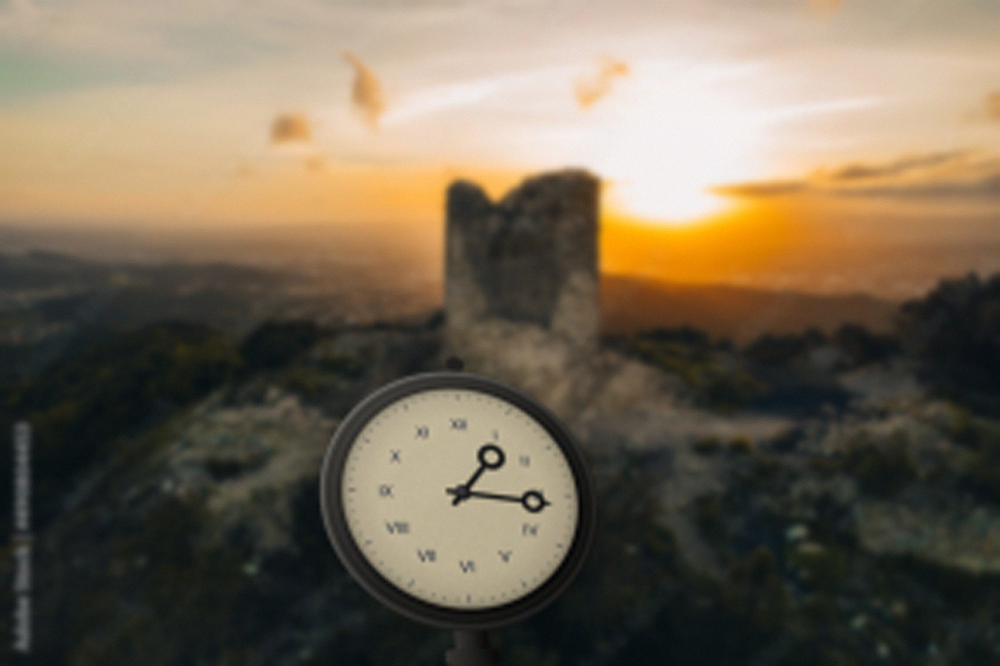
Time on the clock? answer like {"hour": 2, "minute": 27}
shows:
{"hour": 1, "minute": 16}
